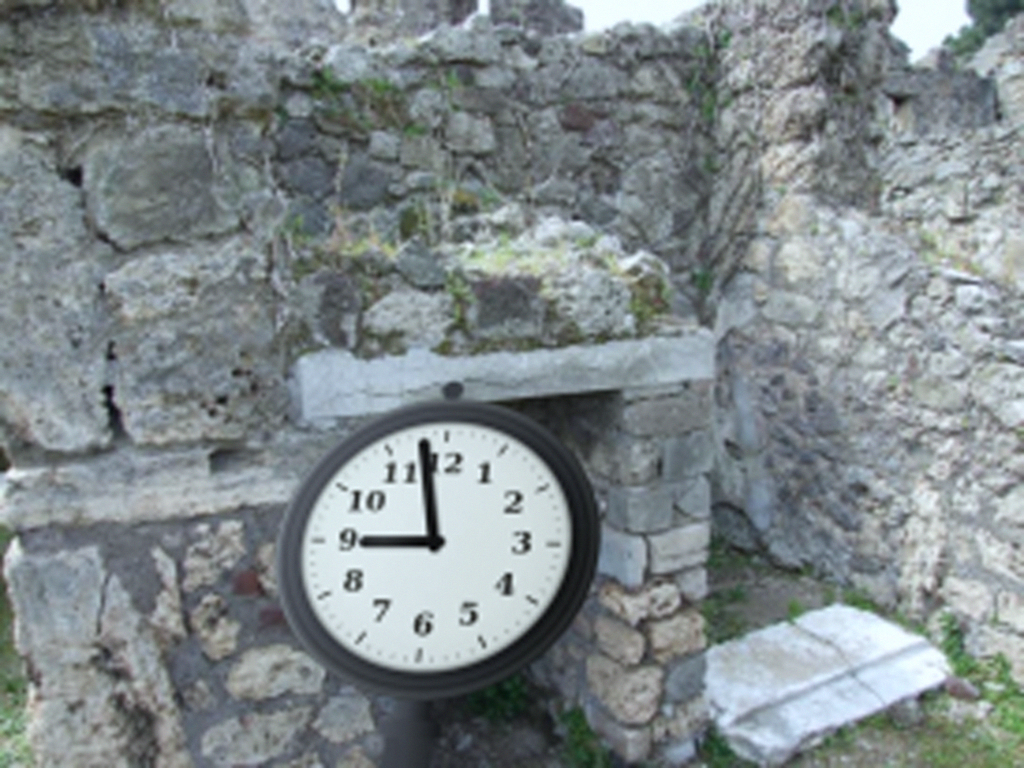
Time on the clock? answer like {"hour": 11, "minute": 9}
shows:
{"hour": 8, "minute": 58}
